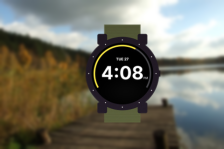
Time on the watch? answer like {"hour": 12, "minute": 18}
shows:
{"hour": 4, "minute": 8}
